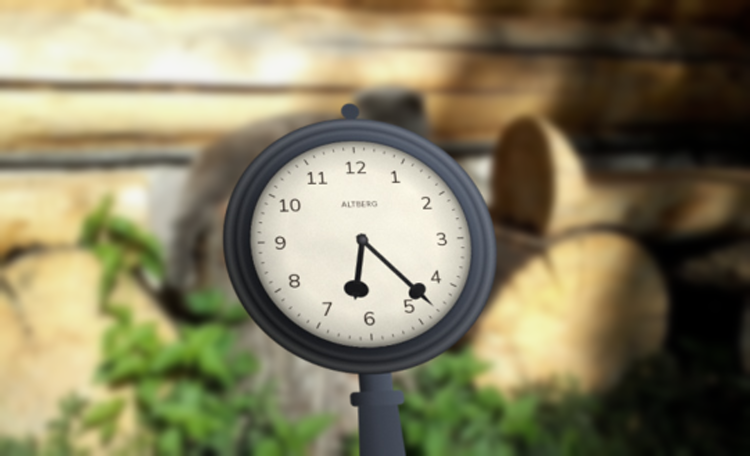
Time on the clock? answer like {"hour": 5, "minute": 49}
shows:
{"hour": 6, "minute": 23}
